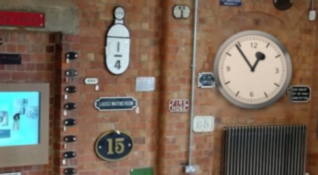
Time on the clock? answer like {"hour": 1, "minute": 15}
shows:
{"hour": 12, "minute": 54}
